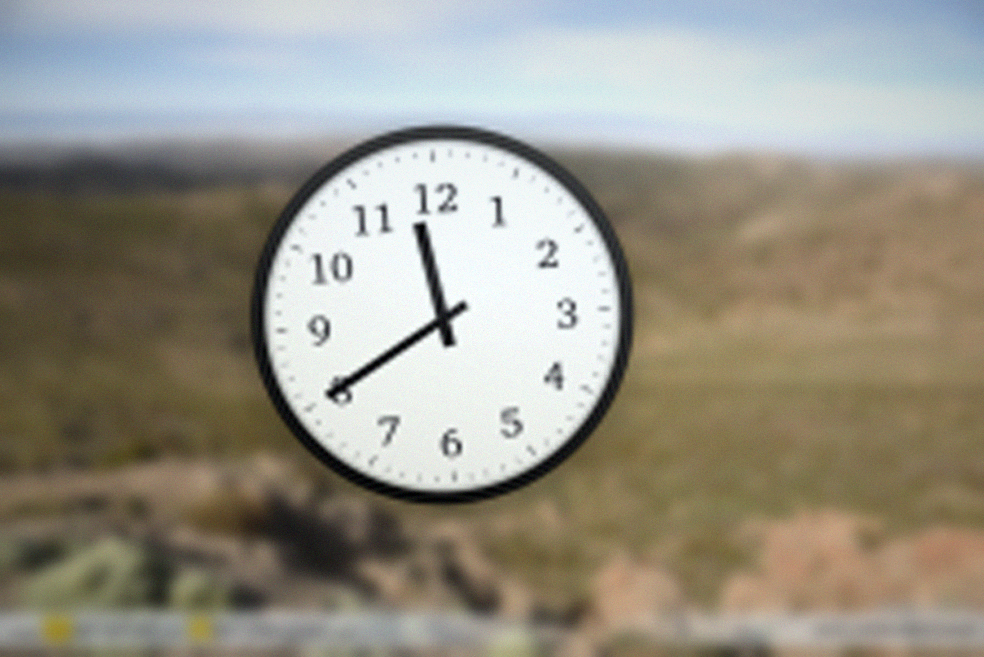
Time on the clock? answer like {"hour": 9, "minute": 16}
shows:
{"hour": 11, "minute": 40}
